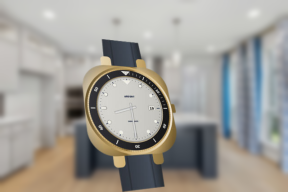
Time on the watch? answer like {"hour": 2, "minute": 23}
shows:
{"hour": 8, "minute": 30}
